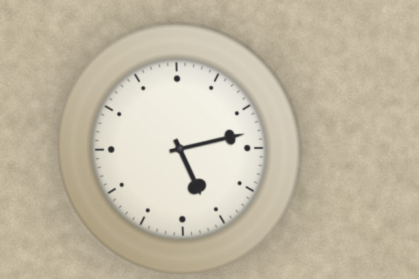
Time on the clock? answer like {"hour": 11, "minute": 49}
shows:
{"hour": 5, "minute": 13}
